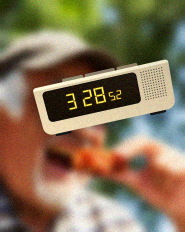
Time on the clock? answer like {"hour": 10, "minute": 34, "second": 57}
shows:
{"hour": 3, "minute": 28, "second": 52}
